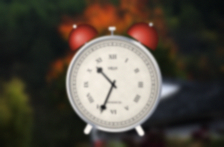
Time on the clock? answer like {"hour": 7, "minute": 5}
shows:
{"hour": 10, "minute": 34}
